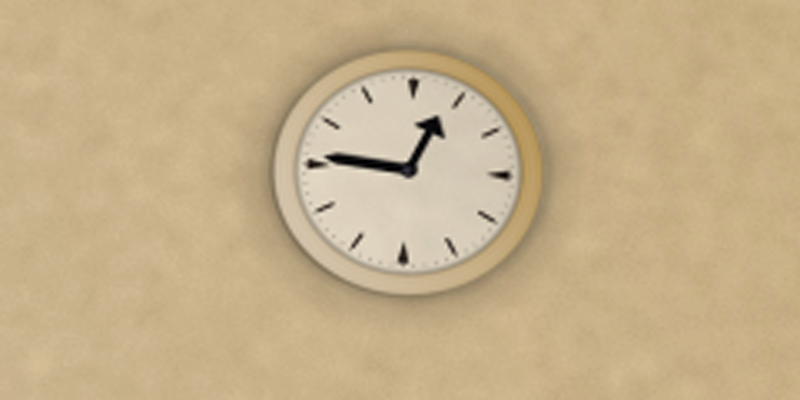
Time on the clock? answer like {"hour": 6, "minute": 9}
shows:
{"hour": 12, "minute": 46}
